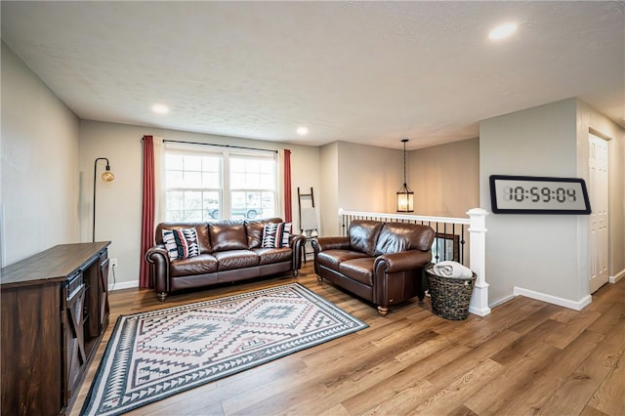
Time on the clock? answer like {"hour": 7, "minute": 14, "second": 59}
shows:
{"hour": 10, "minute": 59, "second": 4}
